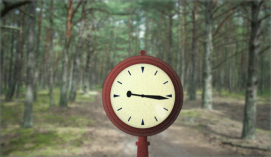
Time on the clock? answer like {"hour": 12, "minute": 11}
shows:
{"hour": 9, "minute": 16}
